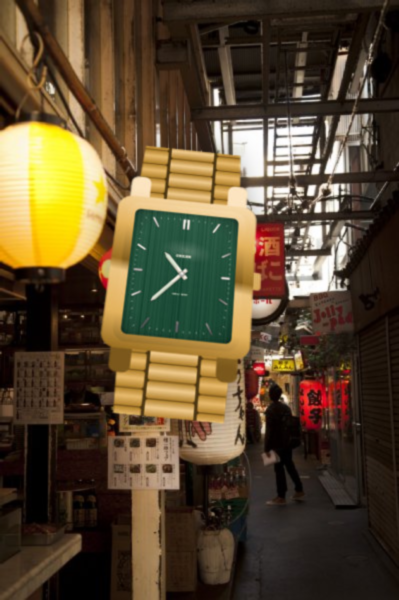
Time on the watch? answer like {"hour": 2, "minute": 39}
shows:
{"hour": 10, "minute": 37}
